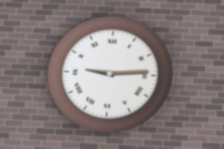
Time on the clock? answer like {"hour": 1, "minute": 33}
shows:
{"hour": 9, "minute": 14}
